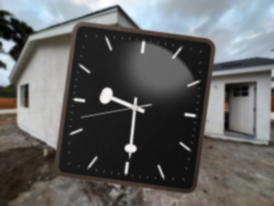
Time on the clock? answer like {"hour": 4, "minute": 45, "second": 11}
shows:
{"hour": 9, "minute": 29, "second": 42}
